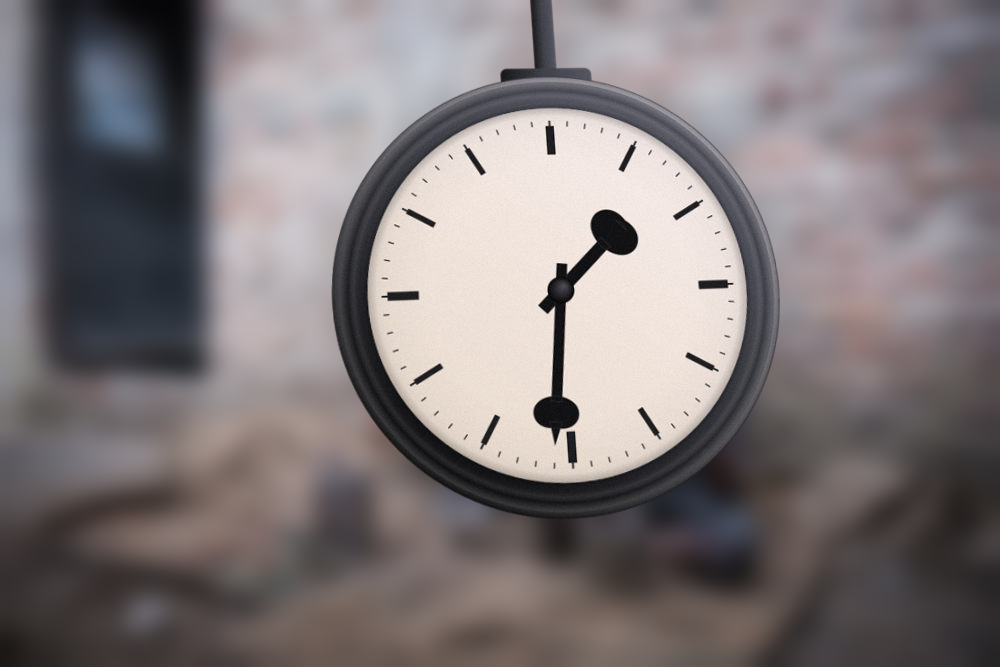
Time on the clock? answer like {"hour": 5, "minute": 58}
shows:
{"hour": 1, "minute": 31}
